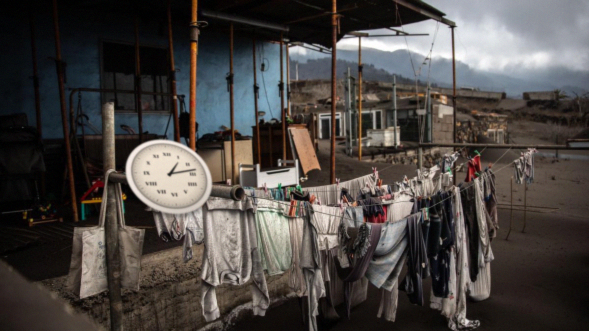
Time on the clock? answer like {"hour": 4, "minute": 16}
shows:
{"hour": 1, "minute": 13}
